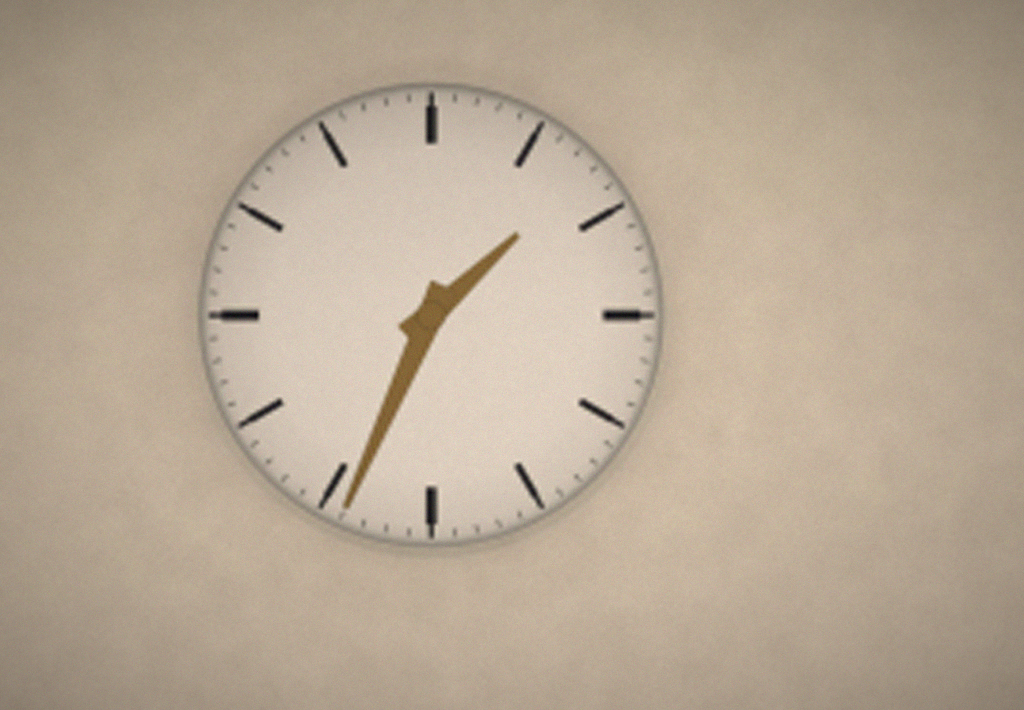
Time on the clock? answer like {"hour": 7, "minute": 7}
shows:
{"hour": 1, "minute": 34}
